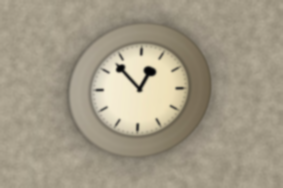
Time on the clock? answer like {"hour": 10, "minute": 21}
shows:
{"hour": 12, "minute": 53}
